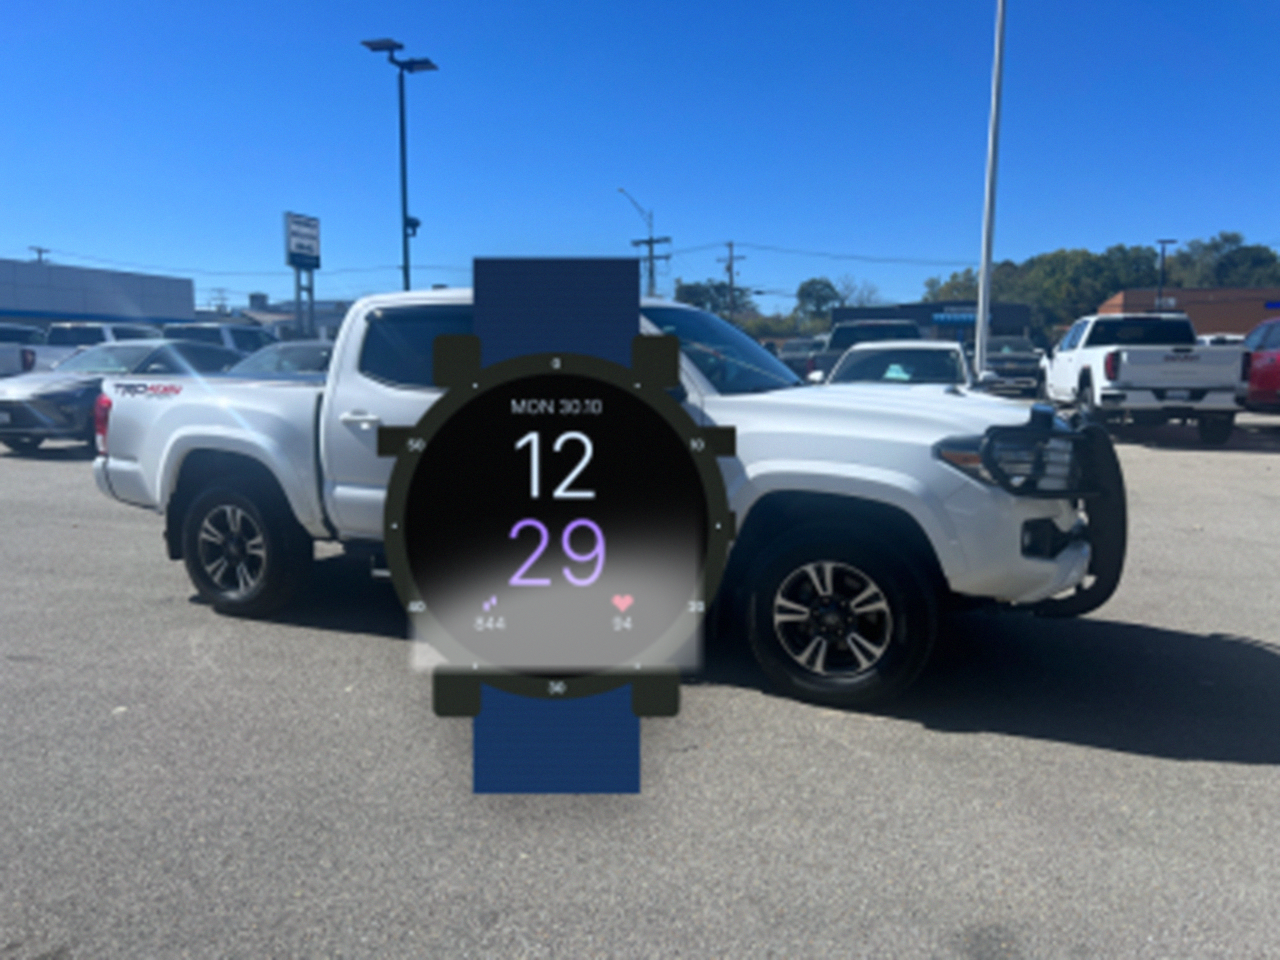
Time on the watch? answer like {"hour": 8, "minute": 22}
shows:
{"hour": 12, "minute": 29}
